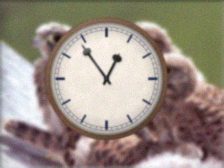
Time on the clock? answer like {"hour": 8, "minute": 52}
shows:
{"hour": 12, "minute": 54}
